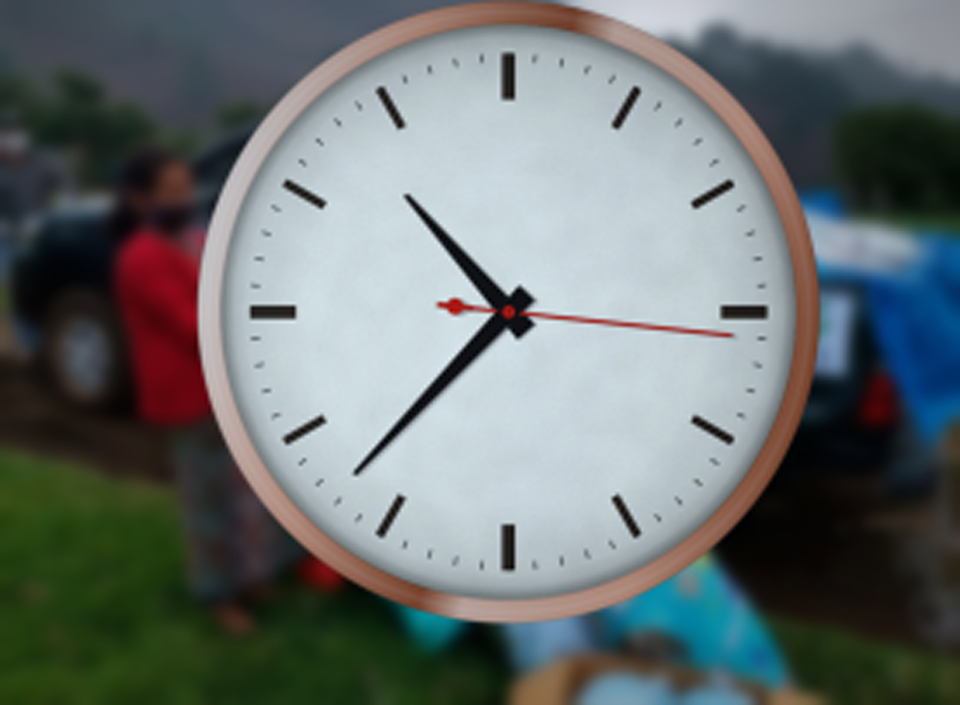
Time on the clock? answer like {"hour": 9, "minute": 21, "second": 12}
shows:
{"hour": 10, "minute": 37, "second": 16}
